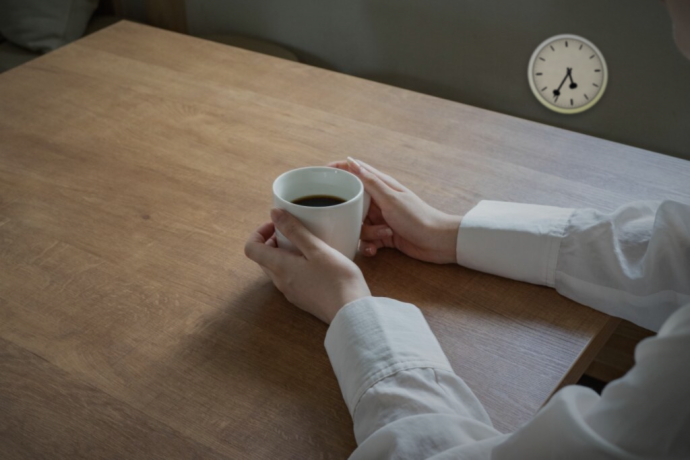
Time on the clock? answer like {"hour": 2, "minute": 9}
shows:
{"hour": 5, "minute": 36}
